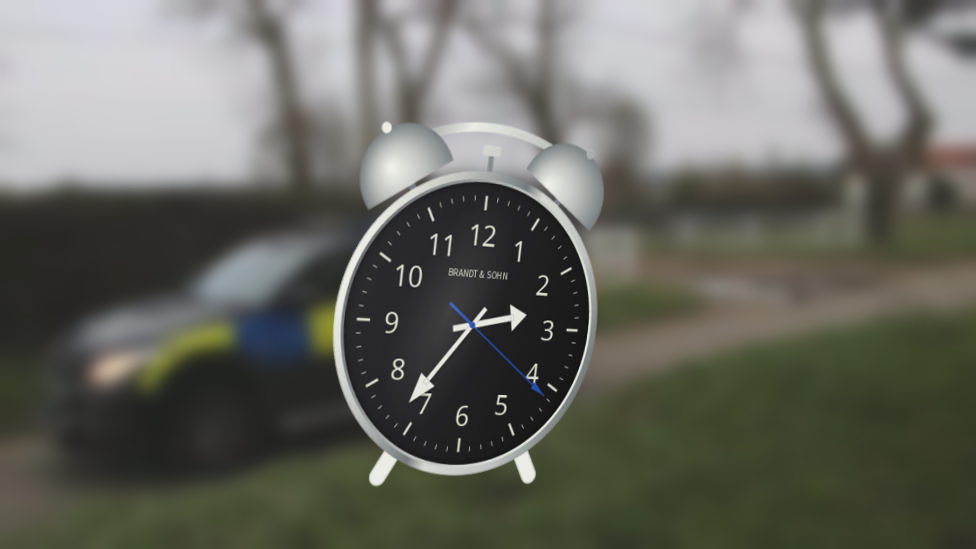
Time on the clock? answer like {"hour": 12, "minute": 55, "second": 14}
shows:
{"hour": 2, "minute": 36, "second": 21}
